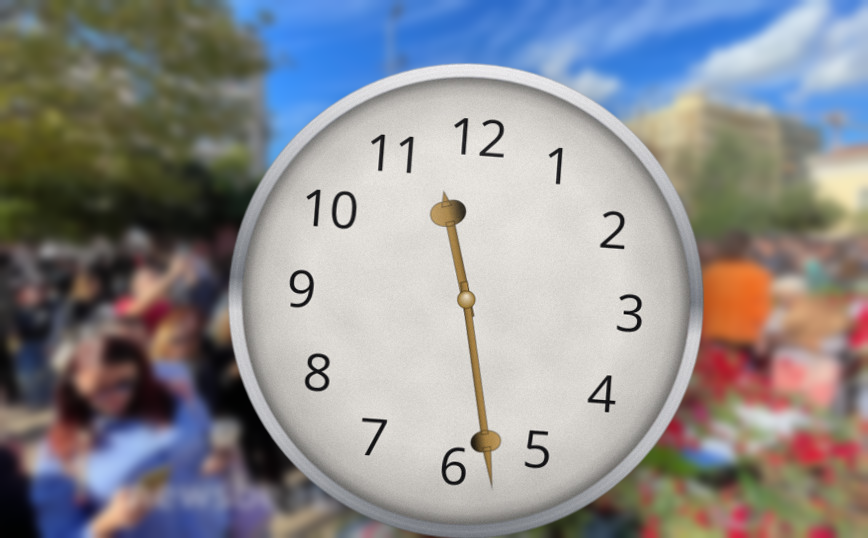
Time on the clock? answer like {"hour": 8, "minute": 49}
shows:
{"hour": 11, "minute": 28}
